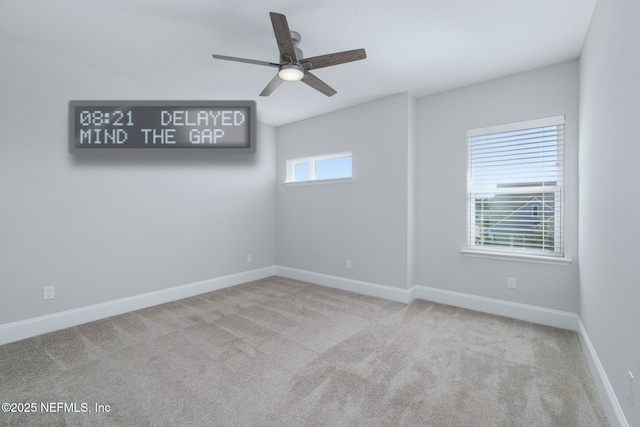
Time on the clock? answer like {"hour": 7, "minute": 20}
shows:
{"hour": 8, "minute": 21}
